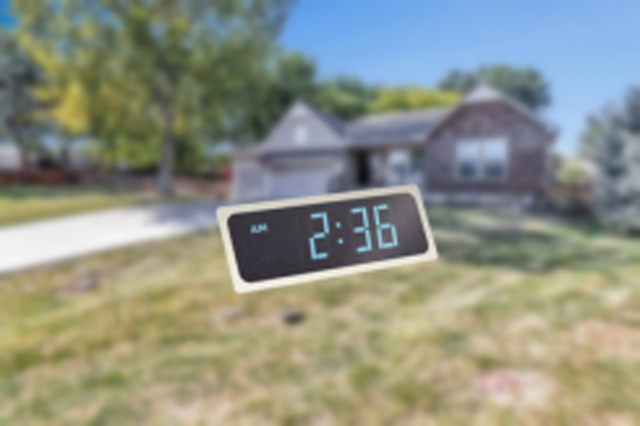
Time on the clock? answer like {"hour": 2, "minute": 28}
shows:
{"hour": 2, "minute": 36}
